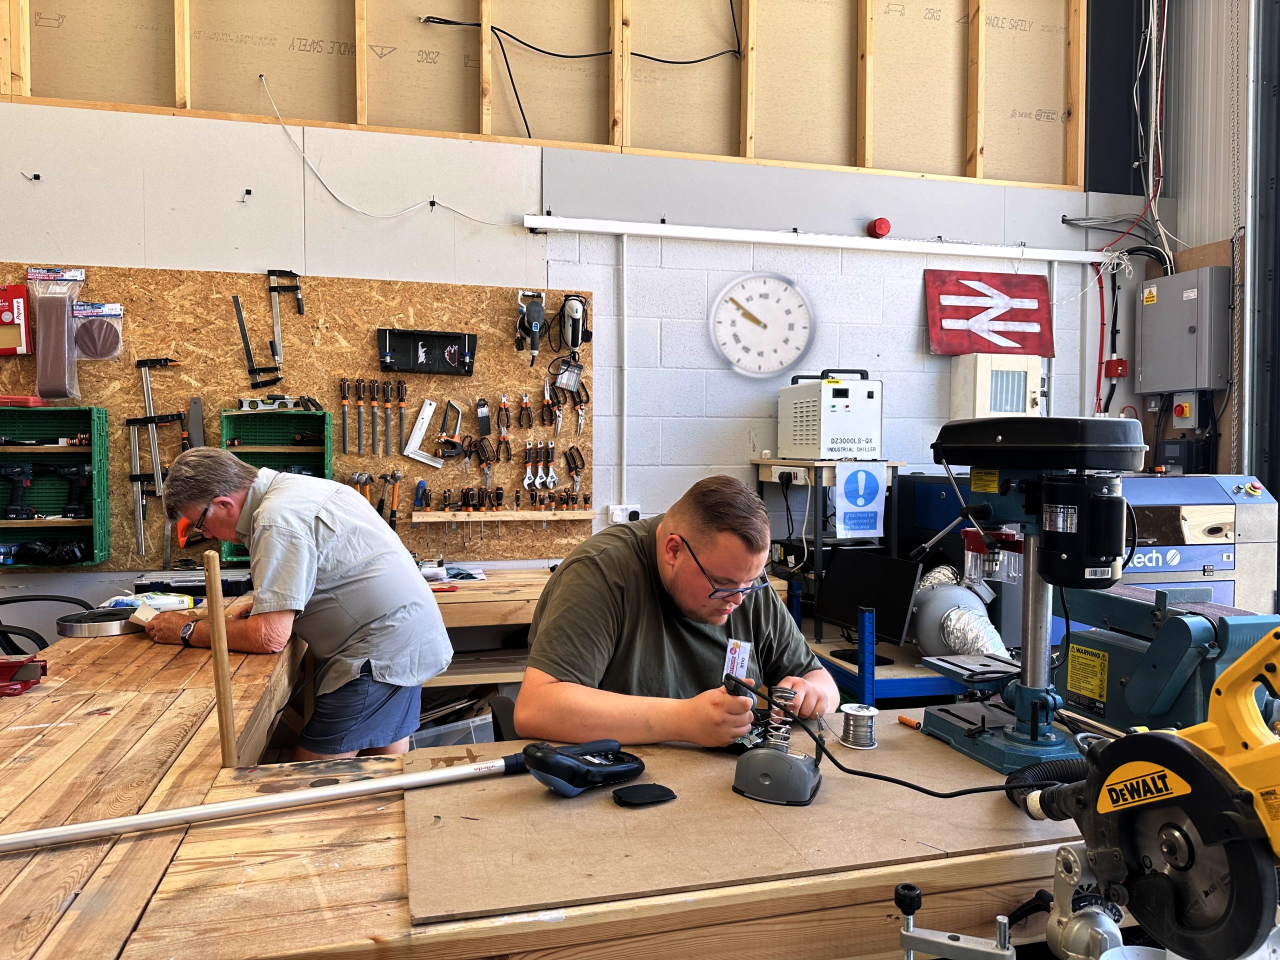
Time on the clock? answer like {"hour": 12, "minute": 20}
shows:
{"hour": 9, "minute": 51}
